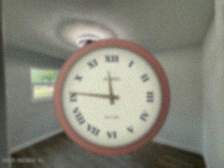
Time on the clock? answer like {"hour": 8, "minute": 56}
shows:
{"hour": 11, "minute": 46}
